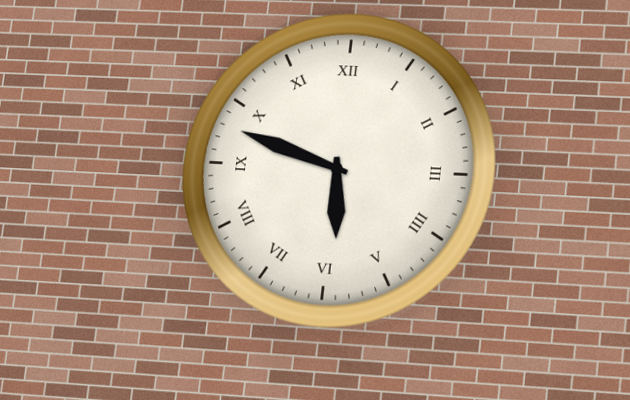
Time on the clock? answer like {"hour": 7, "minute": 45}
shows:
{"hour": 5, "minute": 48}
